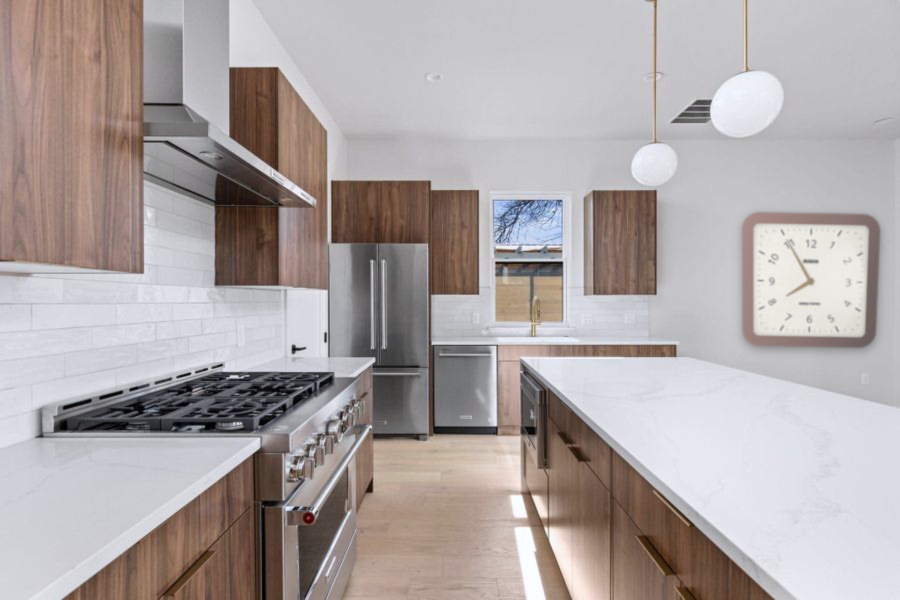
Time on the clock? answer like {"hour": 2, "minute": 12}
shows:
{"hour": 7, "minute": 55}
